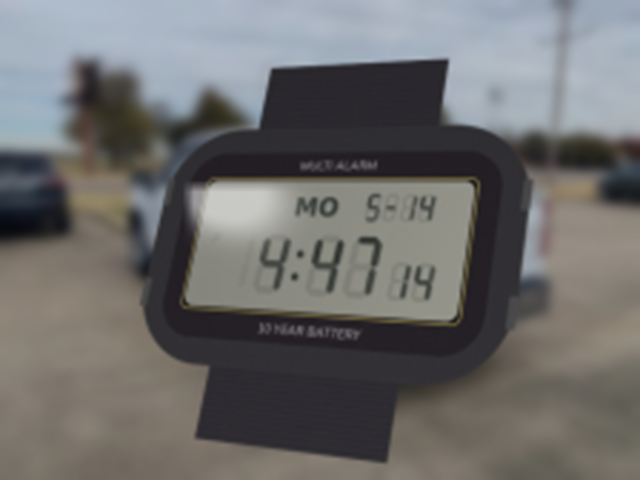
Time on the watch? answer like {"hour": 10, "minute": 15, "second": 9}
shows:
{"hour": 4, "minute": 47, "second": 14}
